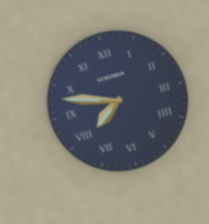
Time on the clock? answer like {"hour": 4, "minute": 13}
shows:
{"hour": 7, "minute": 48}
